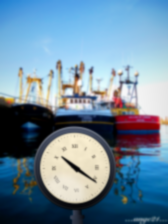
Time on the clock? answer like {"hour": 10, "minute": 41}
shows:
{"hour": 10, "minute": 21}
